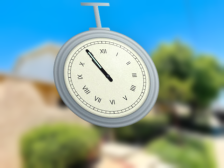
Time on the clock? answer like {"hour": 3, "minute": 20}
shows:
{"hour": 10, "minute": 55}
